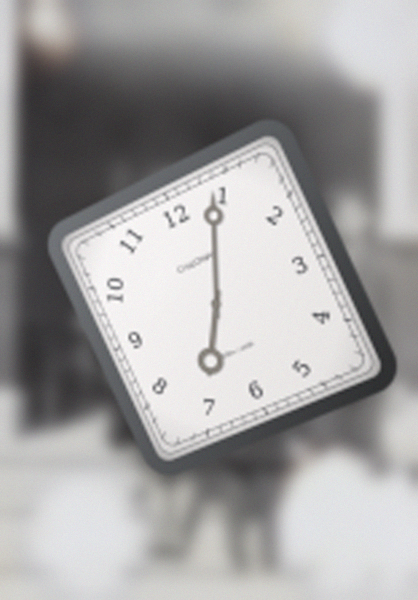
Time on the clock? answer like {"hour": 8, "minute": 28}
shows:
{"hour": 7, "minute": 4}
